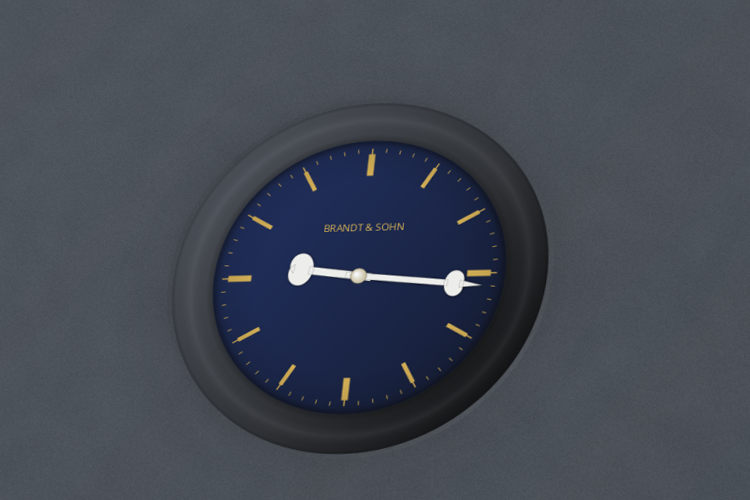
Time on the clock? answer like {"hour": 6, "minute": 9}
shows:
{"hour": 9, "minute": 16}
